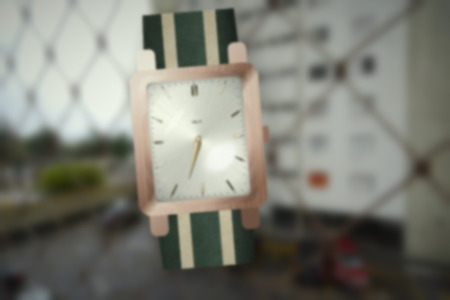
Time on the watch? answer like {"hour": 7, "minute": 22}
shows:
{"hour": 6, "minute": 33}
